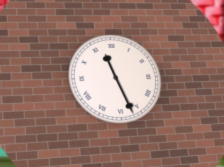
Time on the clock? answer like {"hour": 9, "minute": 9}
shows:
{"hour": 11, "minute": 27}
